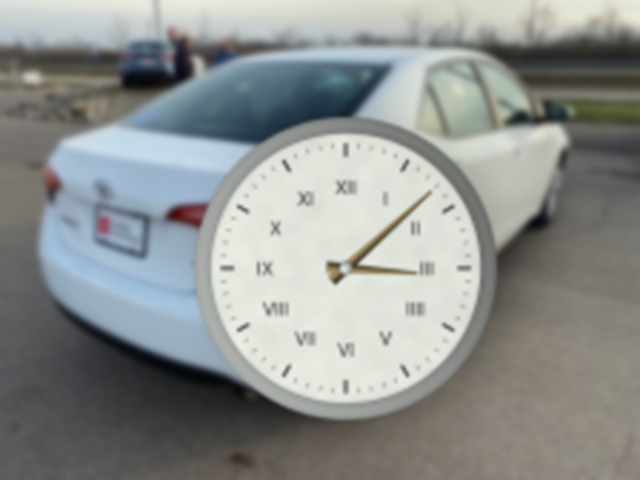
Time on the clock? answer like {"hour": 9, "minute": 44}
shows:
{"hour": 3, "minute": 8}
